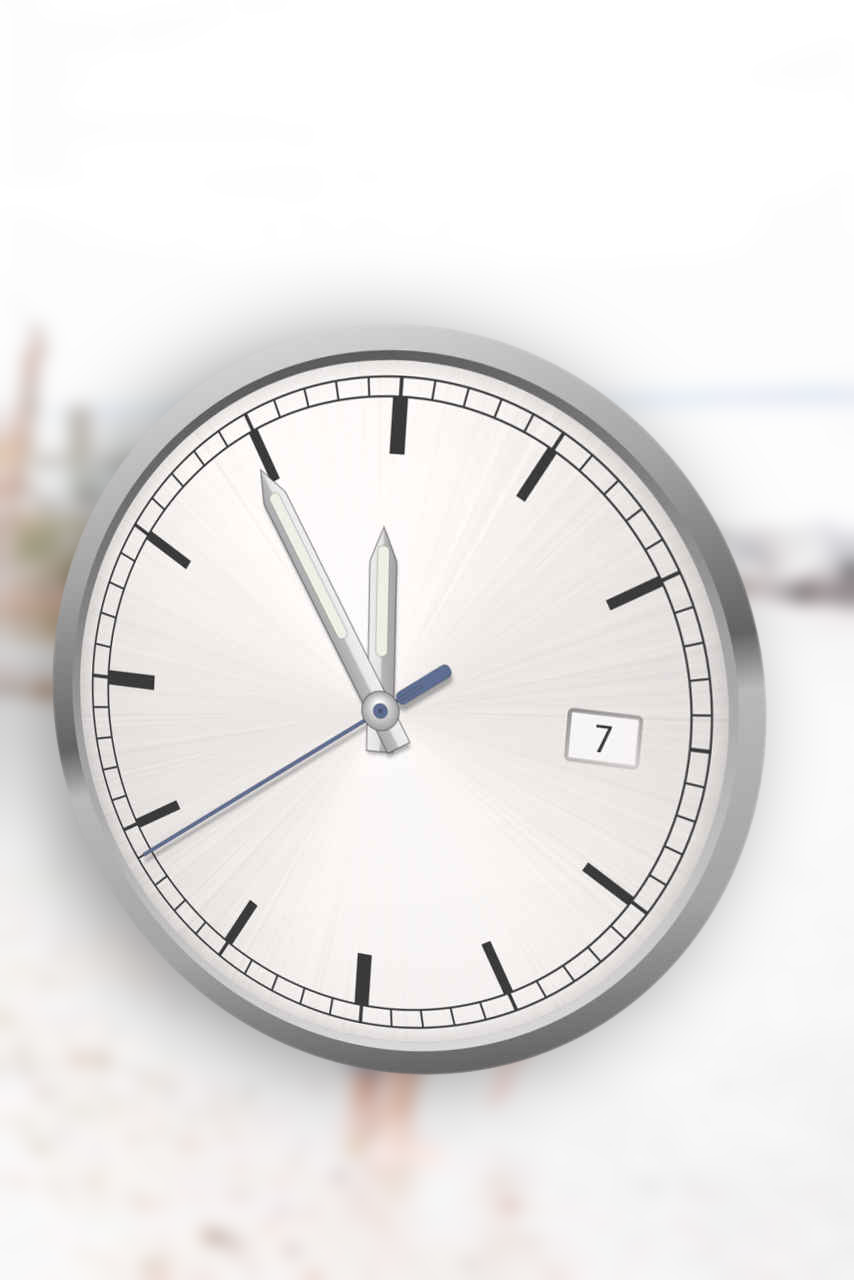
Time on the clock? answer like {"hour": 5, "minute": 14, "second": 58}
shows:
{"hour": 11, "minute": 54, "second": 39}
